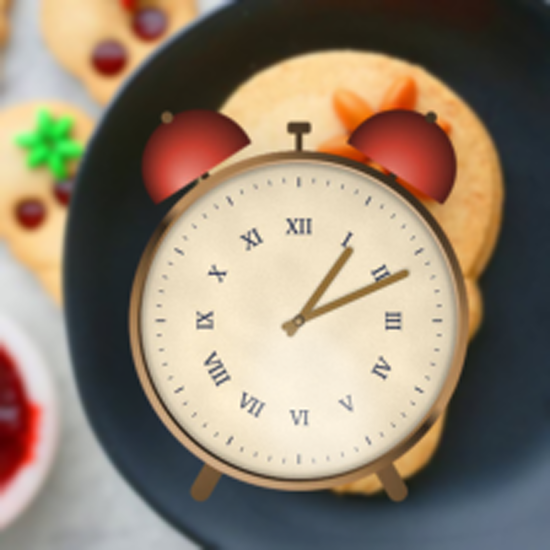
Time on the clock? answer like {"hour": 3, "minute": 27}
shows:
{"hour": 1, "minute": 11}
